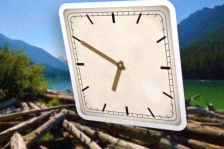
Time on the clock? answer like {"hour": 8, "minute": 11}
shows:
{"hour": 6, "minute": 50}
